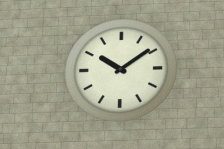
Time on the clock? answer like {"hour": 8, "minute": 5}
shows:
{"hour": 10, "minute": 9}
